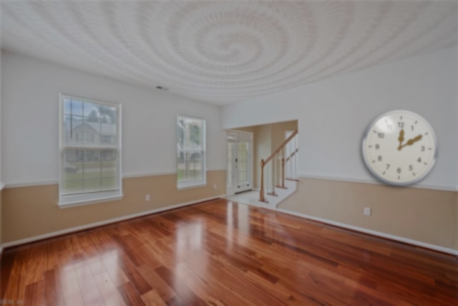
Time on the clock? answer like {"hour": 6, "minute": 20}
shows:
{"hour": 12, "minute": 10}
